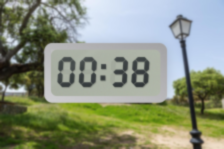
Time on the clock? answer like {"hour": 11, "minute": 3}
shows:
{"hour": 0, "minute": 38}
